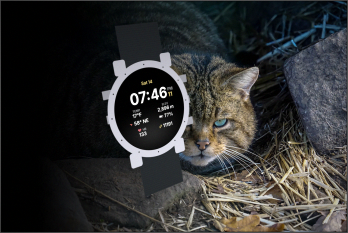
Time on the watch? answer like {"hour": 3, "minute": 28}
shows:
{"hour": 7, "minute": 46}
